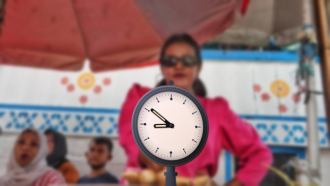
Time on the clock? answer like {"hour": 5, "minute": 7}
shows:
{"hour": 8, "minute": 51}
